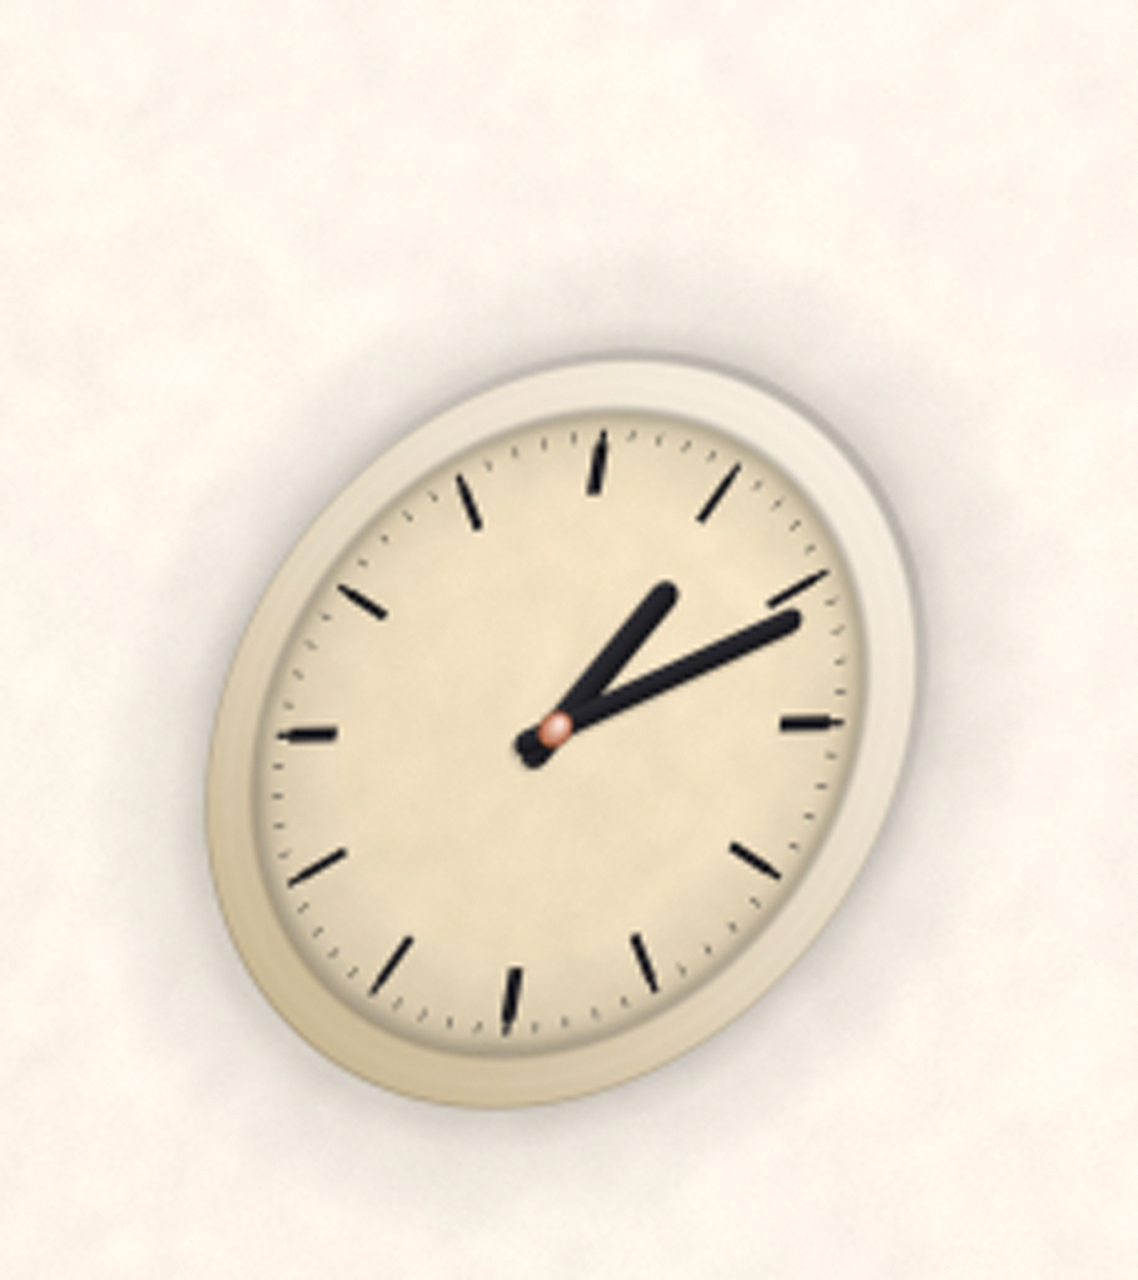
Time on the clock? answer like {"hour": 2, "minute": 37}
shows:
{"hour": 1, "minute": 11}
